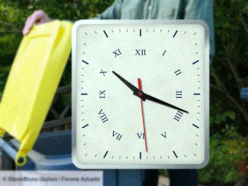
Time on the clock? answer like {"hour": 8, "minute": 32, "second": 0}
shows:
{"hour": 10, "minute": 18, "second": 29}
